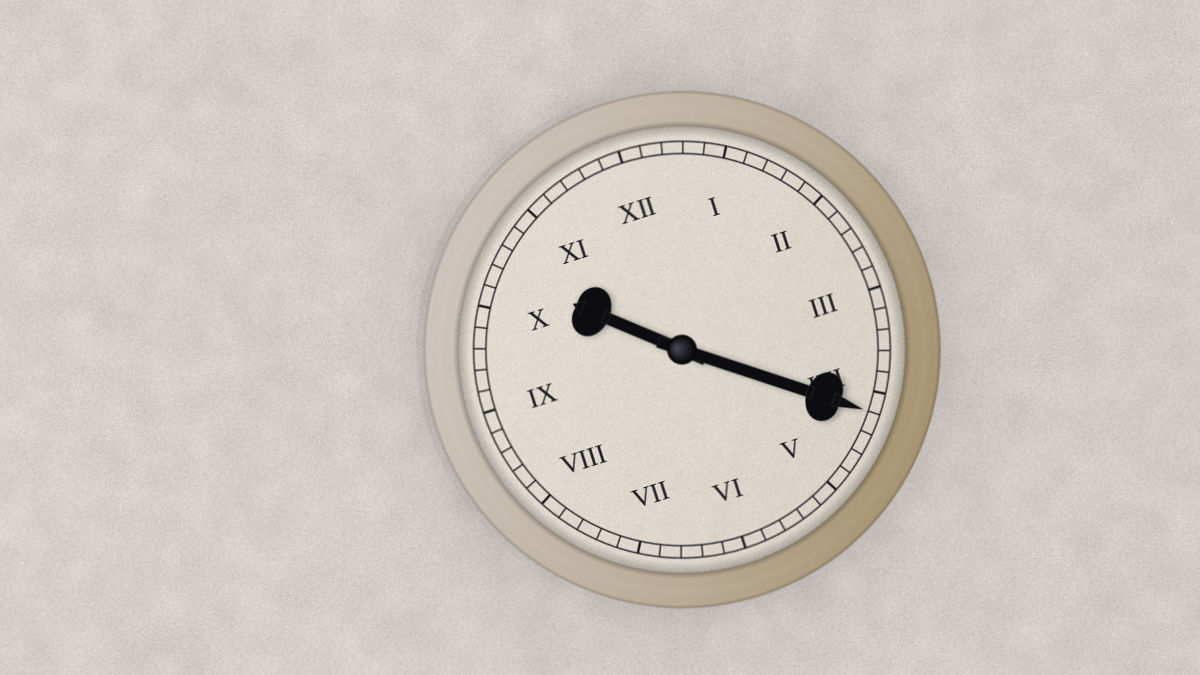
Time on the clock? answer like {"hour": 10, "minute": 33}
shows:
{"hour": 10, "minute": 21}
